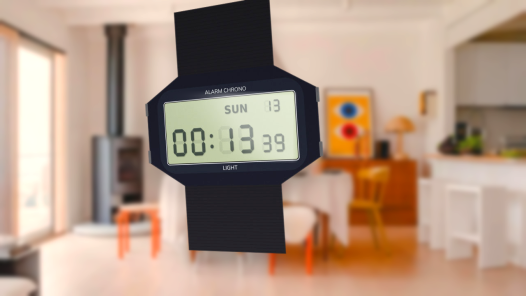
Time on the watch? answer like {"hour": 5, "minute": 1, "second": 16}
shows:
{"hour": 0, "minute": 13, "second": 39}
